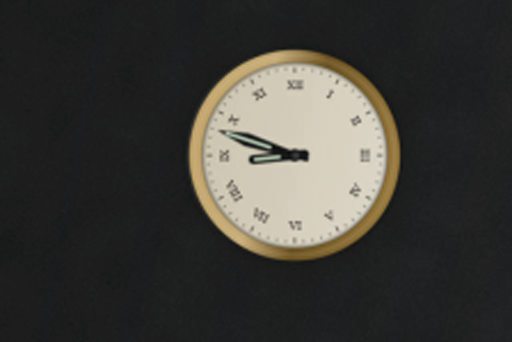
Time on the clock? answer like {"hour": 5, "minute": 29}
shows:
{"hour": 8, "minute": 48}
